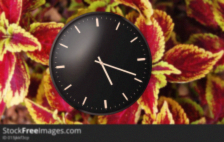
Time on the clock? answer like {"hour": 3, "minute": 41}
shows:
{"hour": 5, "minute": 19}
